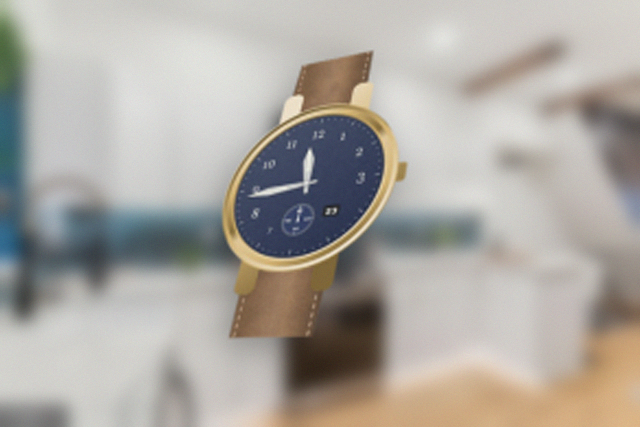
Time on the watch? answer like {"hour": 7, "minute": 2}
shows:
{"hour": 11, "minute": 44}
